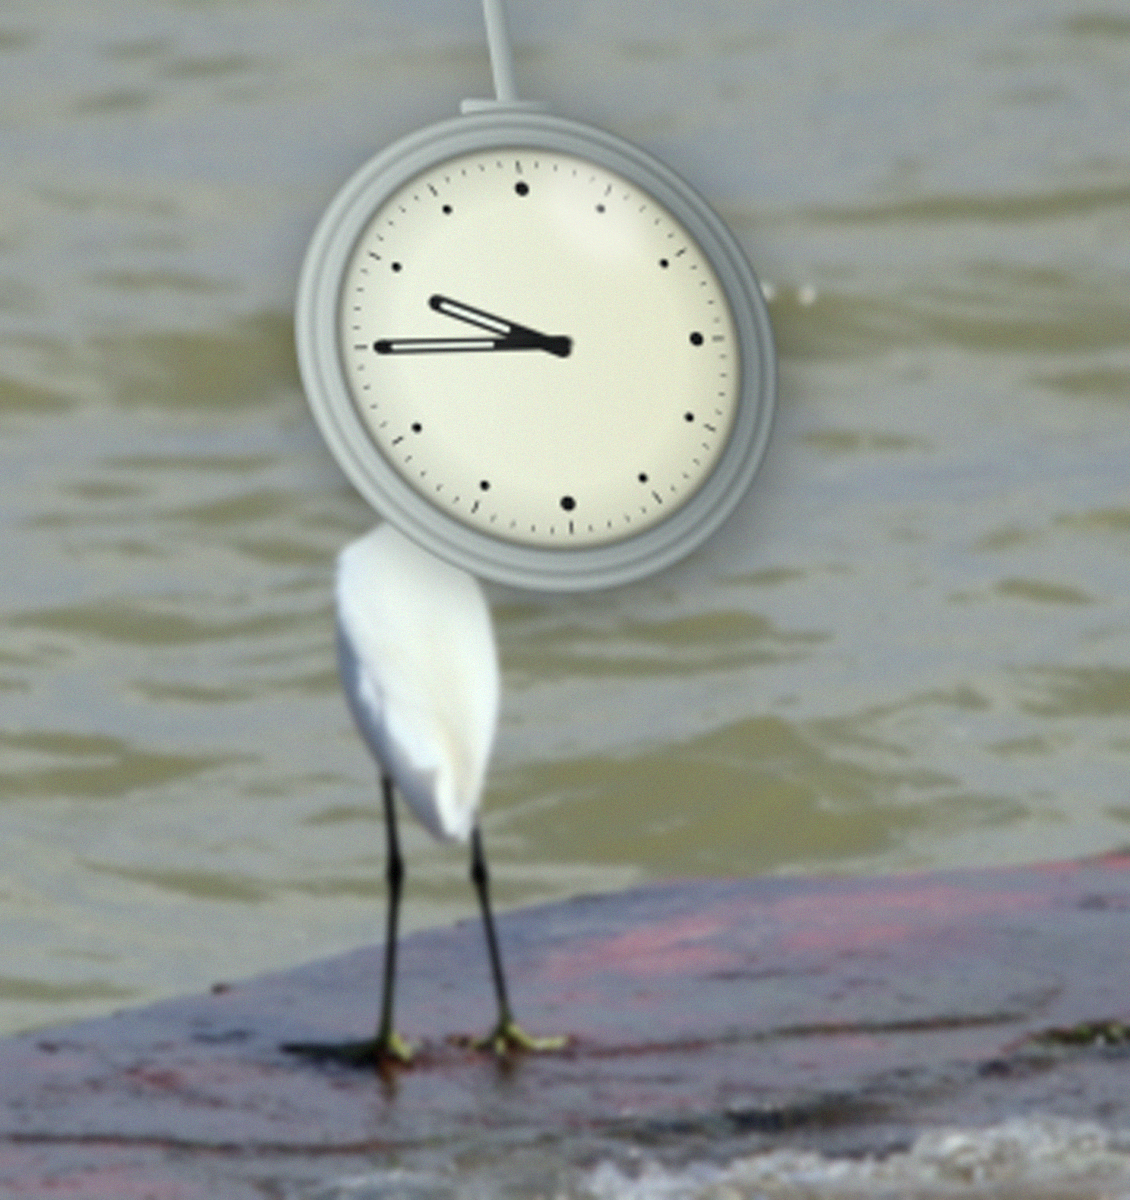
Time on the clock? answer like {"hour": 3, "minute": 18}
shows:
{"hour": 9, "minute": 45}
